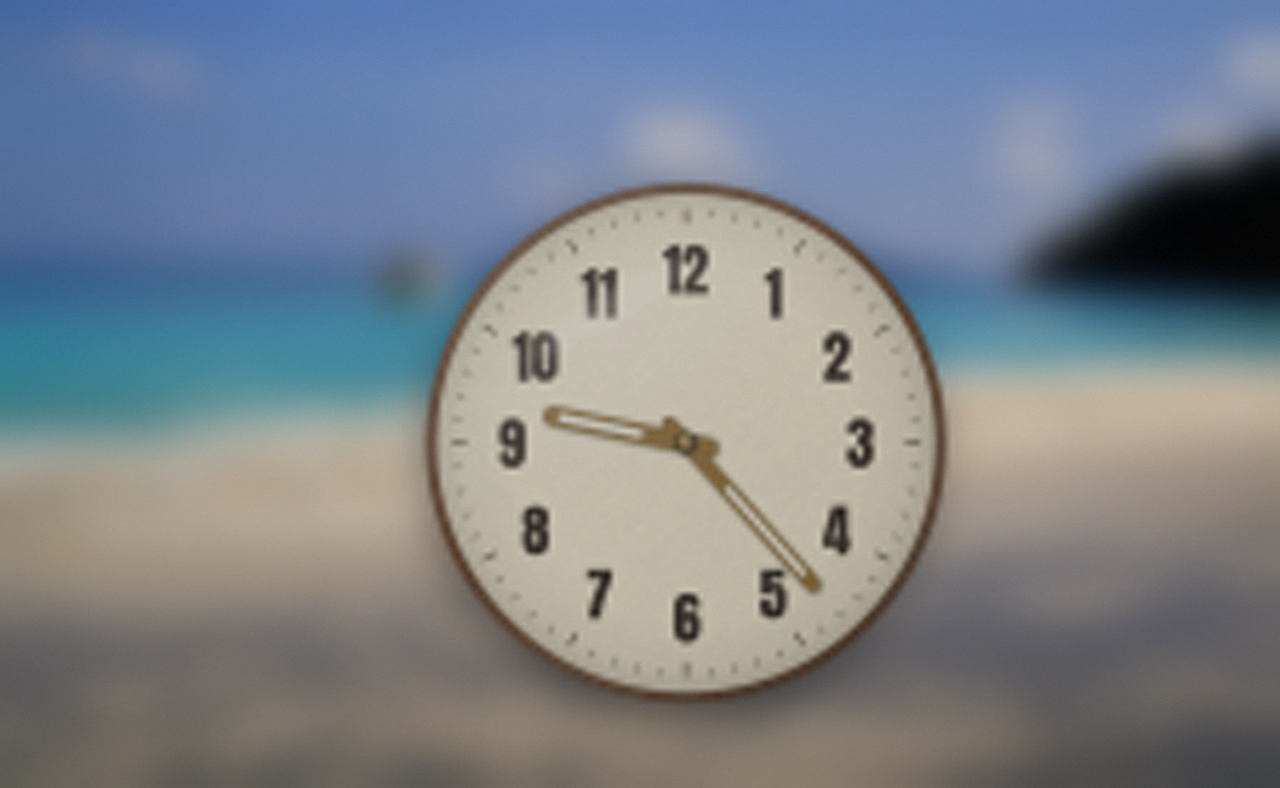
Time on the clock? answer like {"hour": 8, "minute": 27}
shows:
{"hour": 9, "minute": 23}
